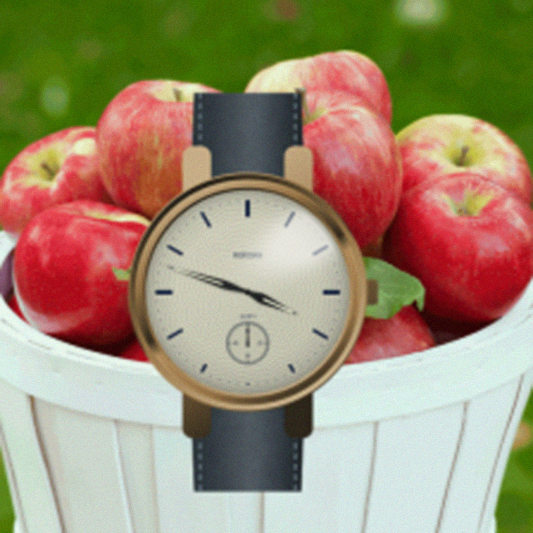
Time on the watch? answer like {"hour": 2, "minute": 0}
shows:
{"hour": 3, "minute": 48}
